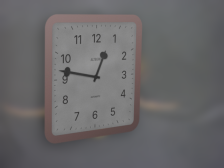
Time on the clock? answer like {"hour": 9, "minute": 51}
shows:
{"hour": 12, "minute": 47}
